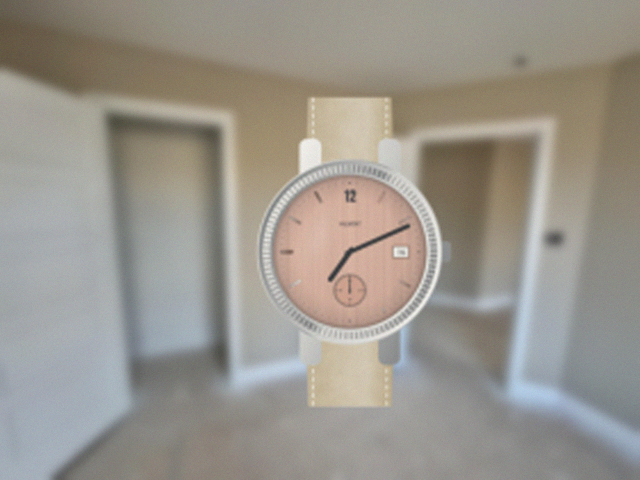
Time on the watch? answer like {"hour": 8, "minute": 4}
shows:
{"hour": 7, "minute": 11}
